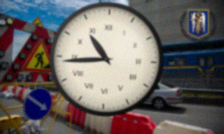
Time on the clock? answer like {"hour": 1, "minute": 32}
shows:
{"hour": 10, "minute": 44}
